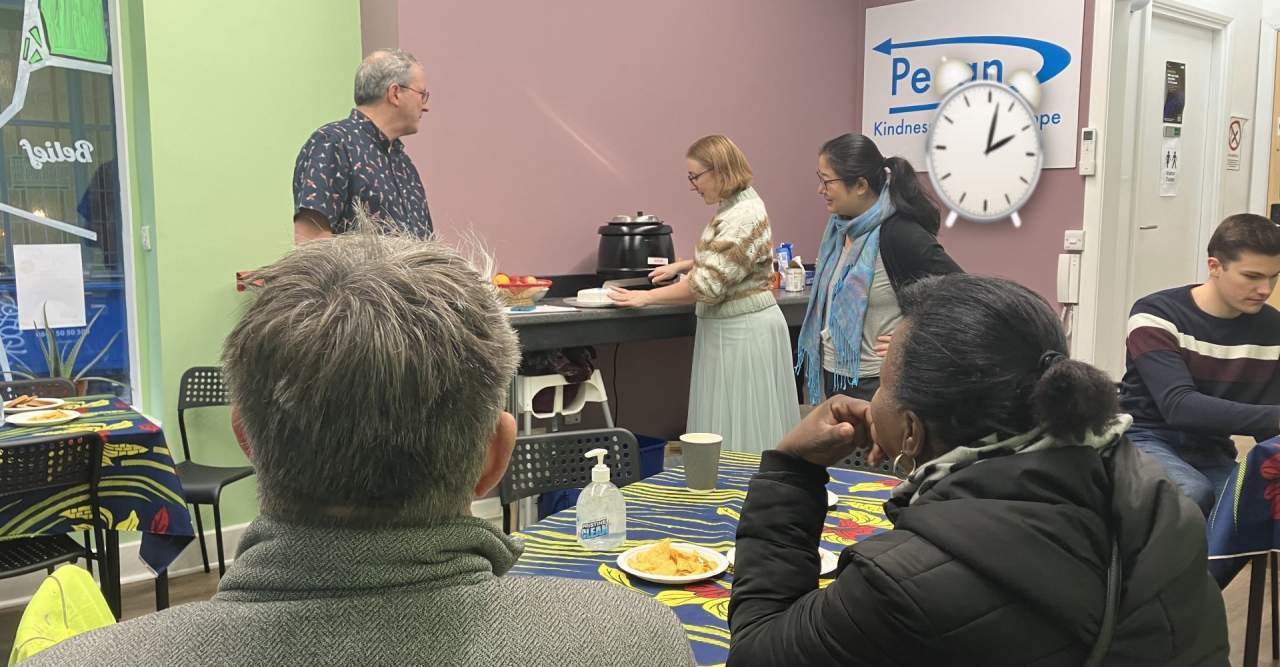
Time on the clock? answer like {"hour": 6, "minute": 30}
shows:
{"hour": 2, "minute": 2}
